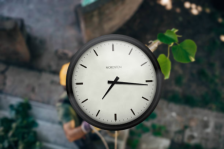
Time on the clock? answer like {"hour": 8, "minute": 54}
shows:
{"hour": 7, "minute": 16}
